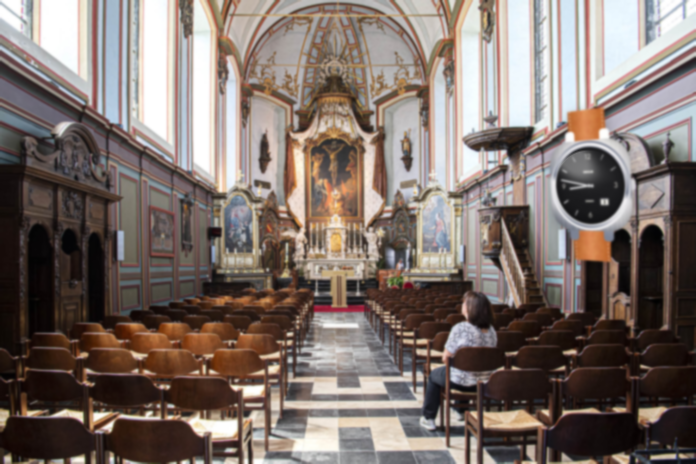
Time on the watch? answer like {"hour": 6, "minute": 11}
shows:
{"hour": 8, "minute": 47}
